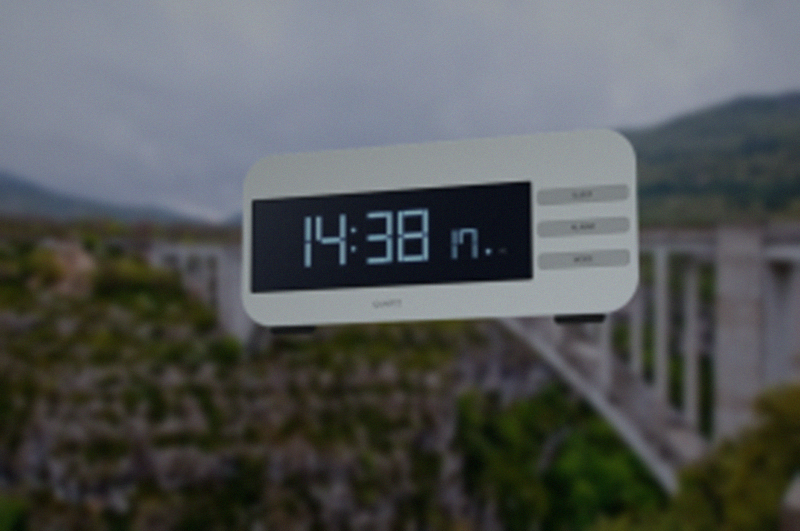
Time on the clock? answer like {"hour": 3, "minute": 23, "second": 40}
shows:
{"hour": 14, "minute": 38, "second": 17}
